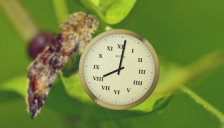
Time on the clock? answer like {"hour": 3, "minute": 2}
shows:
{"hour": 8, "minute": 1}
